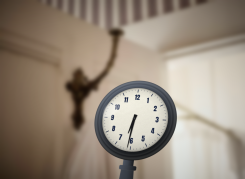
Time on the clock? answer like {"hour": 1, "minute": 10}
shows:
{"hour": 6, "minute": 31}
